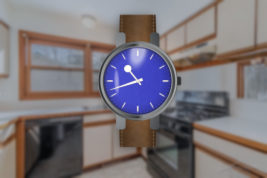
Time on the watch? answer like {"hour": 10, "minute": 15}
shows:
{"hour": 10, "minute": 42}
